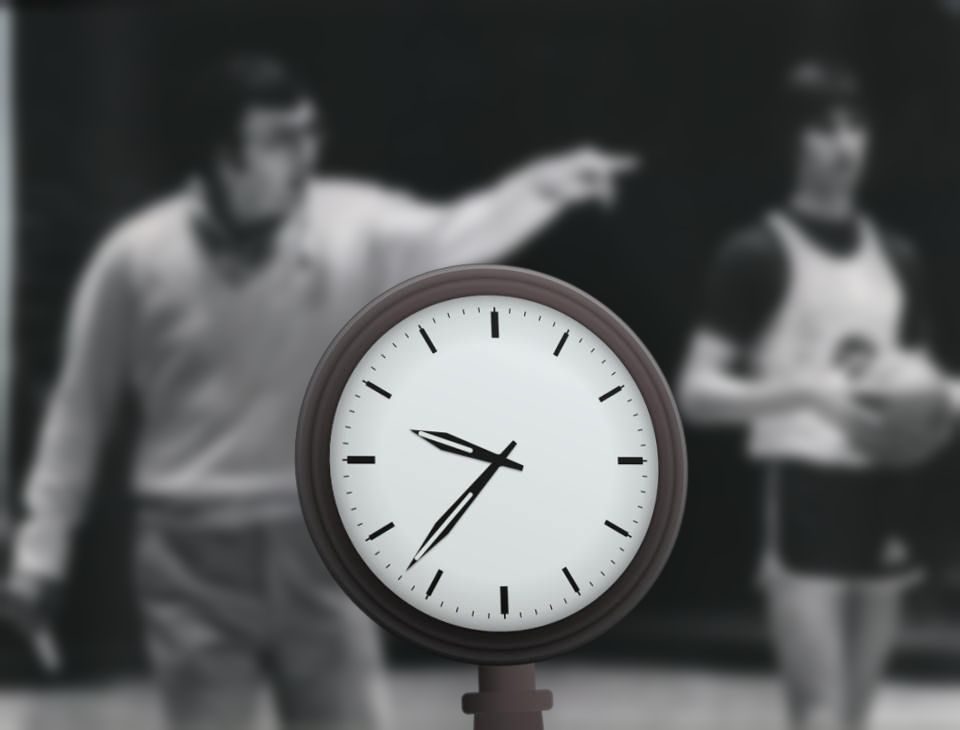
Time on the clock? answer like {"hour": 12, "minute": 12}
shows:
{"hour": 9, "minute": 37}
